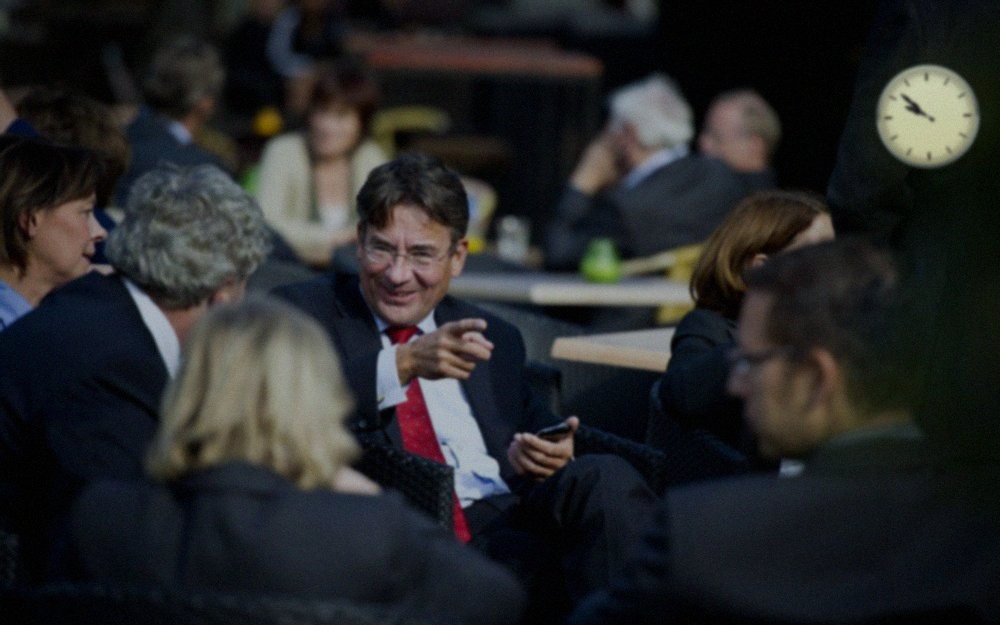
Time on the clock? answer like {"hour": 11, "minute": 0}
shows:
{"hour": 9, "minute": 52}
